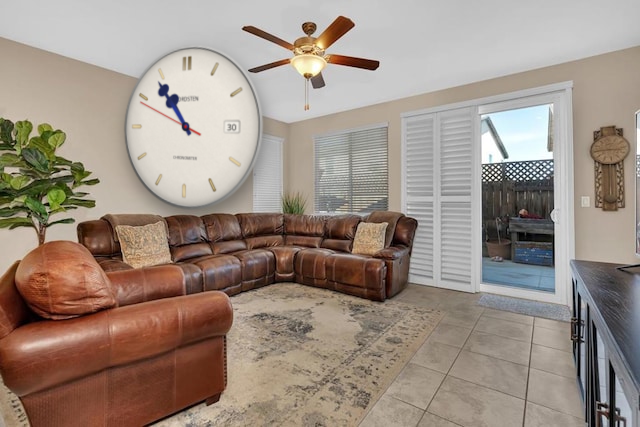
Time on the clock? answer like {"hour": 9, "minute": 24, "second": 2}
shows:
{"hour": 10, "minute": 53, "second": 49}
